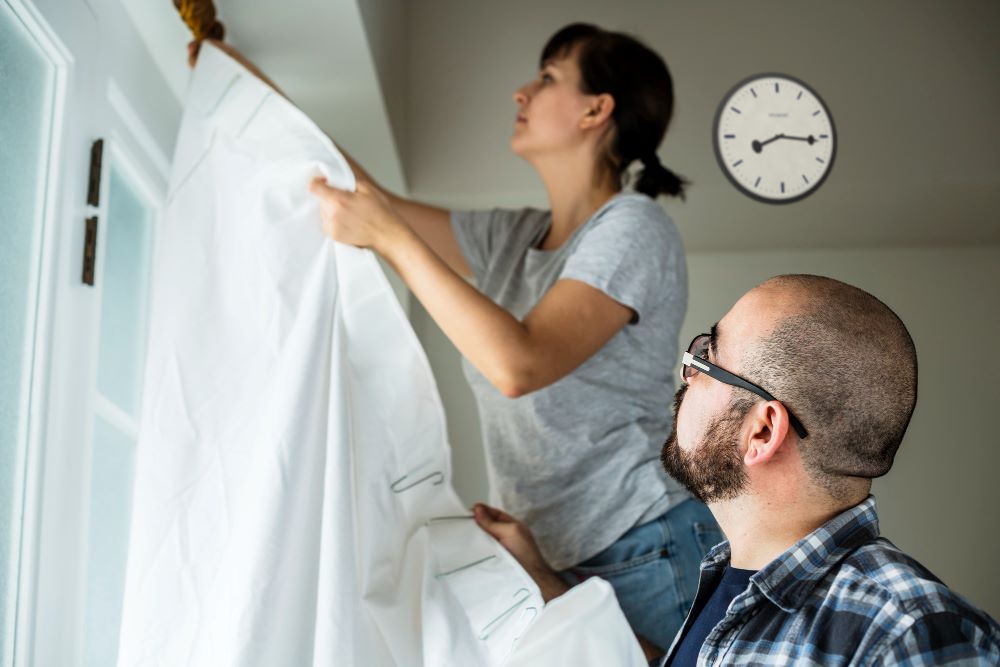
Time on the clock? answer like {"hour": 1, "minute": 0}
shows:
{"hour": 8, "minute": 16}
